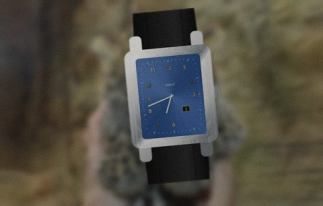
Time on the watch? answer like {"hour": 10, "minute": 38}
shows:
{"hour": 6, "minute": 42}
